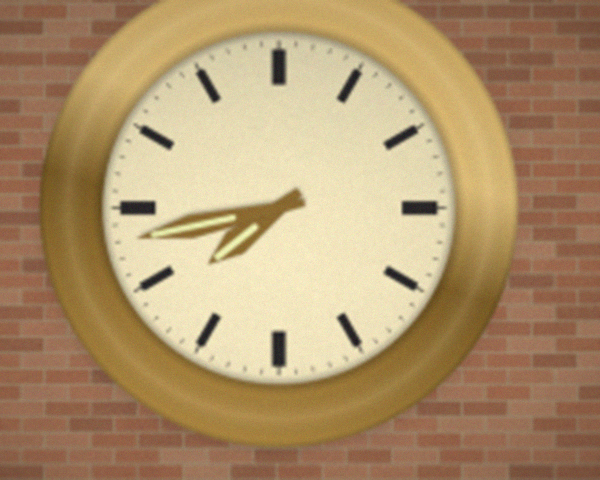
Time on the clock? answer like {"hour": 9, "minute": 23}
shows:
{"hour": 7, "minute": 43}
